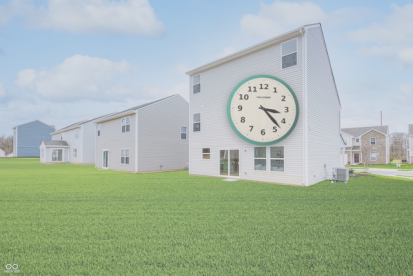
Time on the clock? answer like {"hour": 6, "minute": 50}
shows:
{"hour": 3, "minute": 23}
